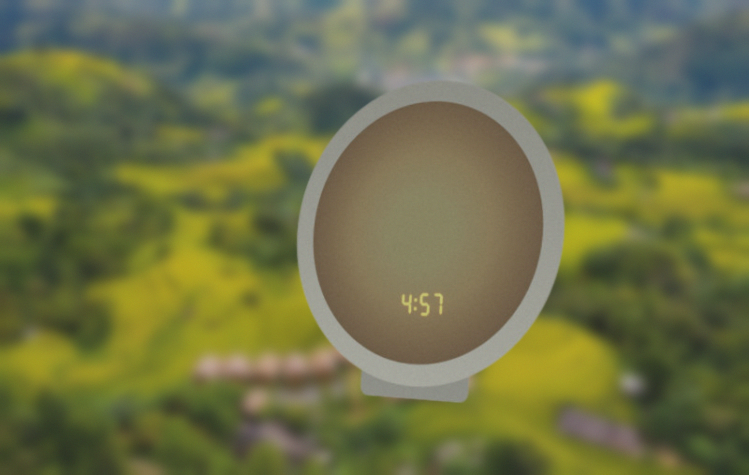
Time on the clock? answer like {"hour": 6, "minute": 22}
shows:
{"hour": 4, "minute": 57}
